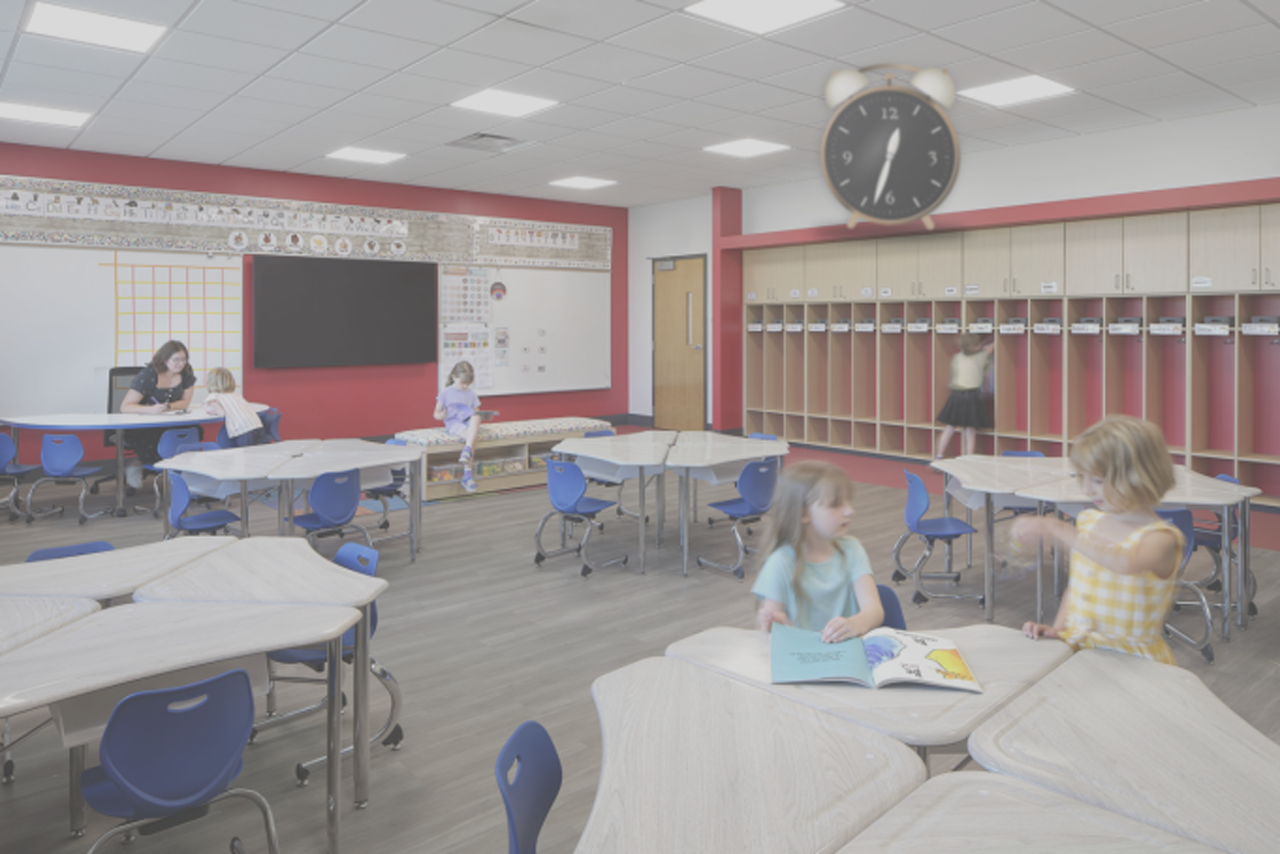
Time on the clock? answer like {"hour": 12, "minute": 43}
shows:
{"hour": 12, "minute": 33}
